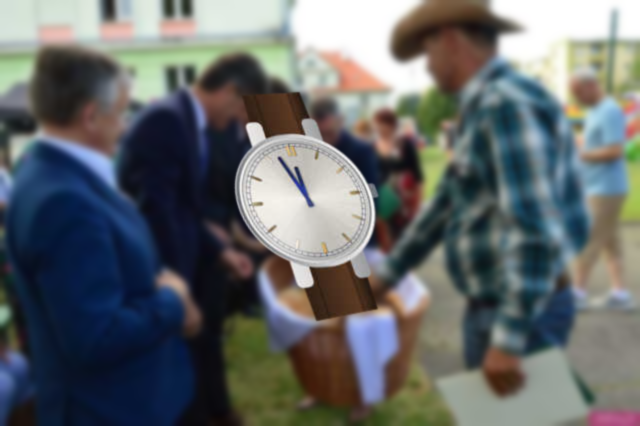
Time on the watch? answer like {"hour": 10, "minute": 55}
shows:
{"hour": 11, "minute": 57}
